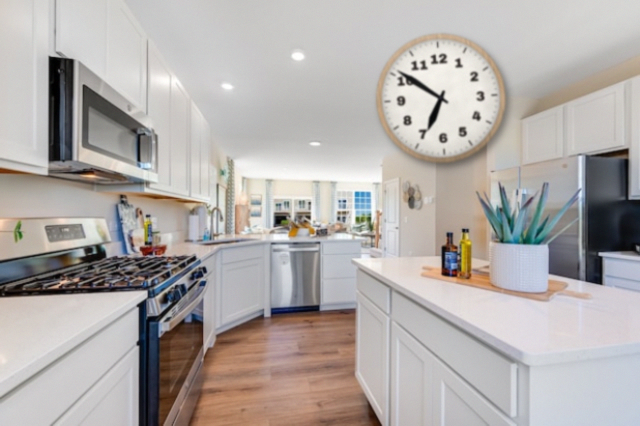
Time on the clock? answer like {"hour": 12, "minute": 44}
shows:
{"hour": 6, "minute": 51}
